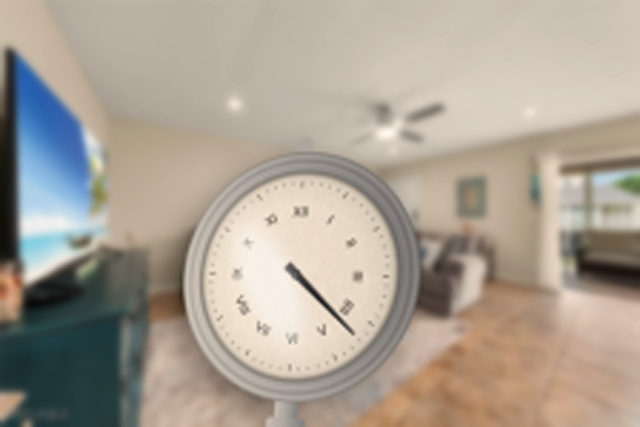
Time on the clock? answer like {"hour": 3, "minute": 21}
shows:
{"hour": 4, "minute": 22}
